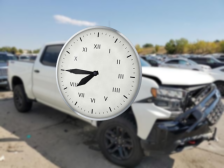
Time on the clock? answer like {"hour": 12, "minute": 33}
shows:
{"hour": 7, "minute": 45}
